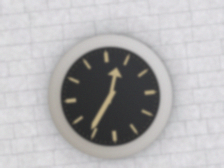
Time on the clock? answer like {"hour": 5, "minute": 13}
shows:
{"hour": 12, "minute": 36}
